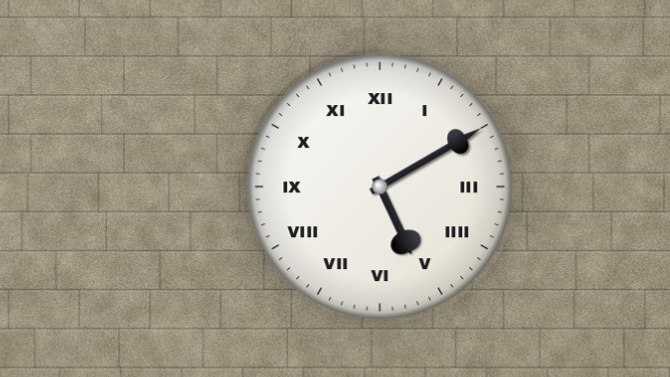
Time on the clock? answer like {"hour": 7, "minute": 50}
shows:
{"hour": 5, "minute": 10}
